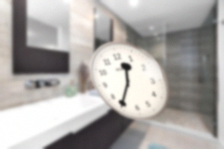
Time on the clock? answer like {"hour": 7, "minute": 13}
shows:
{"hour": 12, "minute": 36}
